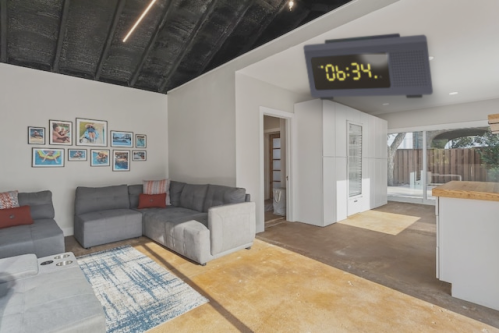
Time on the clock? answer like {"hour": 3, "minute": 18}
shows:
{"hour": 6, "minute": 34}
